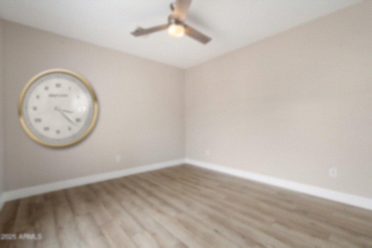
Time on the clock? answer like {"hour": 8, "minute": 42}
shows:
{"hour": 3, "minute": 22}
